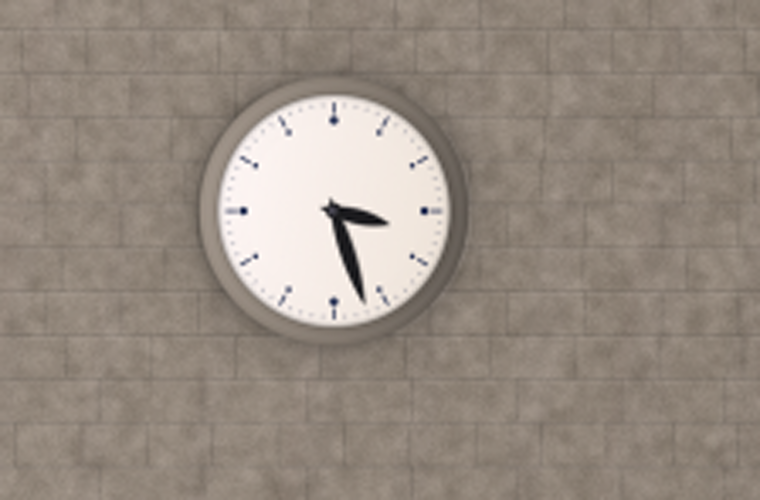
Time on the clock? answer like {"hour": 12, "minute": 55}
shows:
{"hour": 3, "minute": 27}
